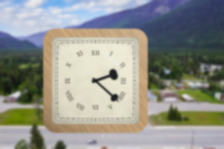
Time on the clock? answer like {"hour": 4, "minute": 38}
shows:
{"hour": 2, "minute": 22}
